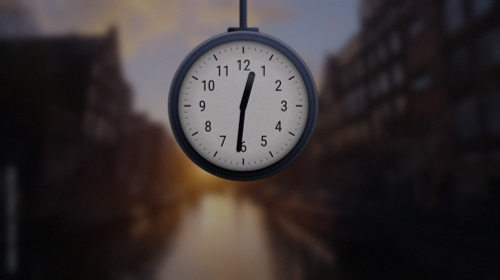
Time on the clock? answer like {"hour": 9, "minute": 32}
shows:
{"hour": 12, "minute": 31}
